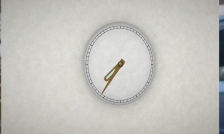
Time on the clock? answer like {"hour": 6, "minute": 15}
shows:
{"hour": 7, "minute": 36}
